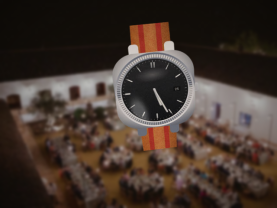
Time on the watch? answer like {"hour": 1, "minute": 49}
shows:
{"hour": 5, "minute": 26}
